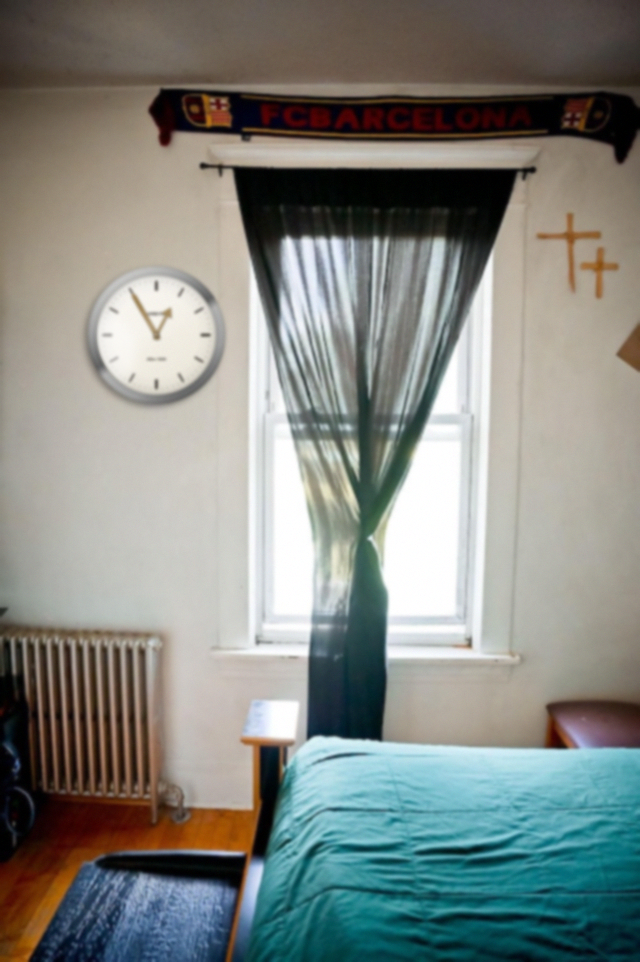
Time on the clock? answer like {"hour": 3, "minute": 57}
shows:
{"hour": 12, "minute": 55}
